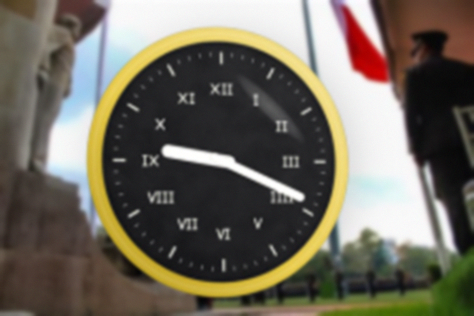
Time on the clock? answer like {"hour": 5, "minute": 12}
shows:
{"hour": 9, "minute": 19}
